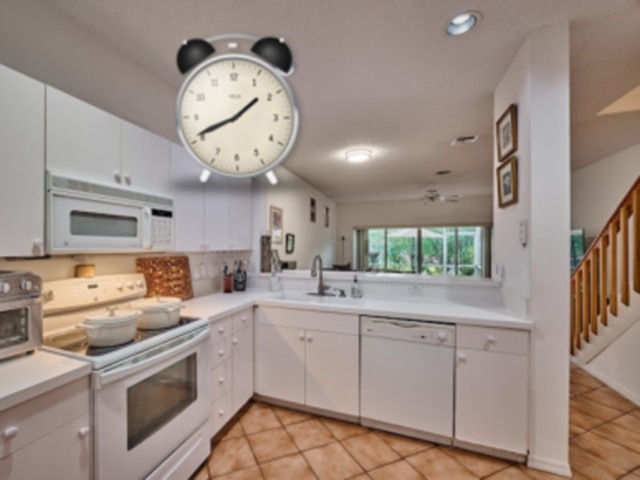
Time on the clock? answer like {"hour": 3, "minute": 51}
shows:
{"hour": 1, "minute": 41}
